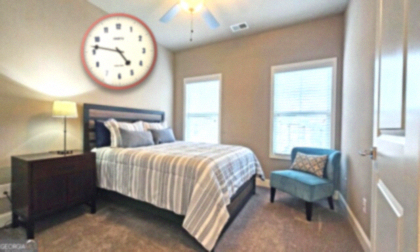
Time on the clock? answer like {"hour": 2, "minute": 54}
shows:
{"hour": 4, "minute": 47}
